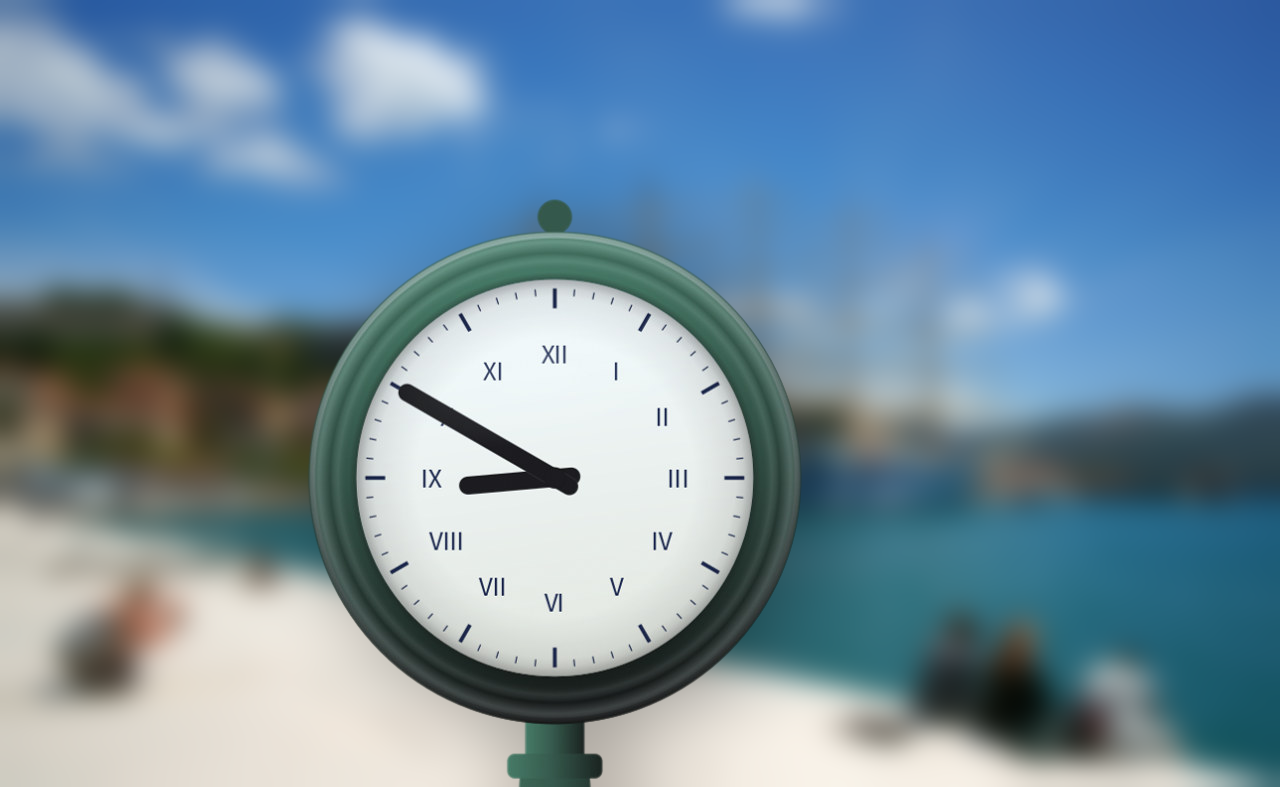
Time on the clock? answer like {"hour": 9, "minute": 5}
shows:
{"hour": 8, "minute": 50}
